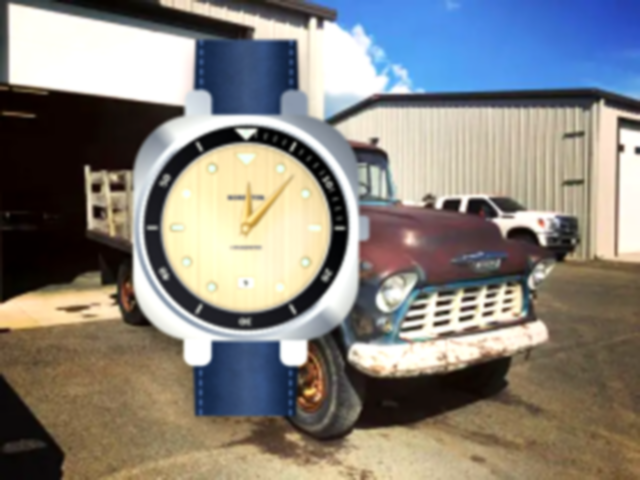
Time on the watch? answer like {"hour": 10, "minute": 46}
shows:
{"hour": 12, "minute": 7}
